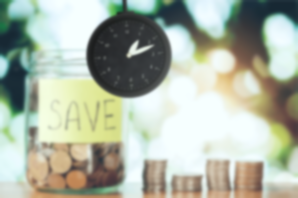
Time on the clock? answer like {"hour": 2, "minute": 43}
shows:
{"hour": 1, "minute": 12}
